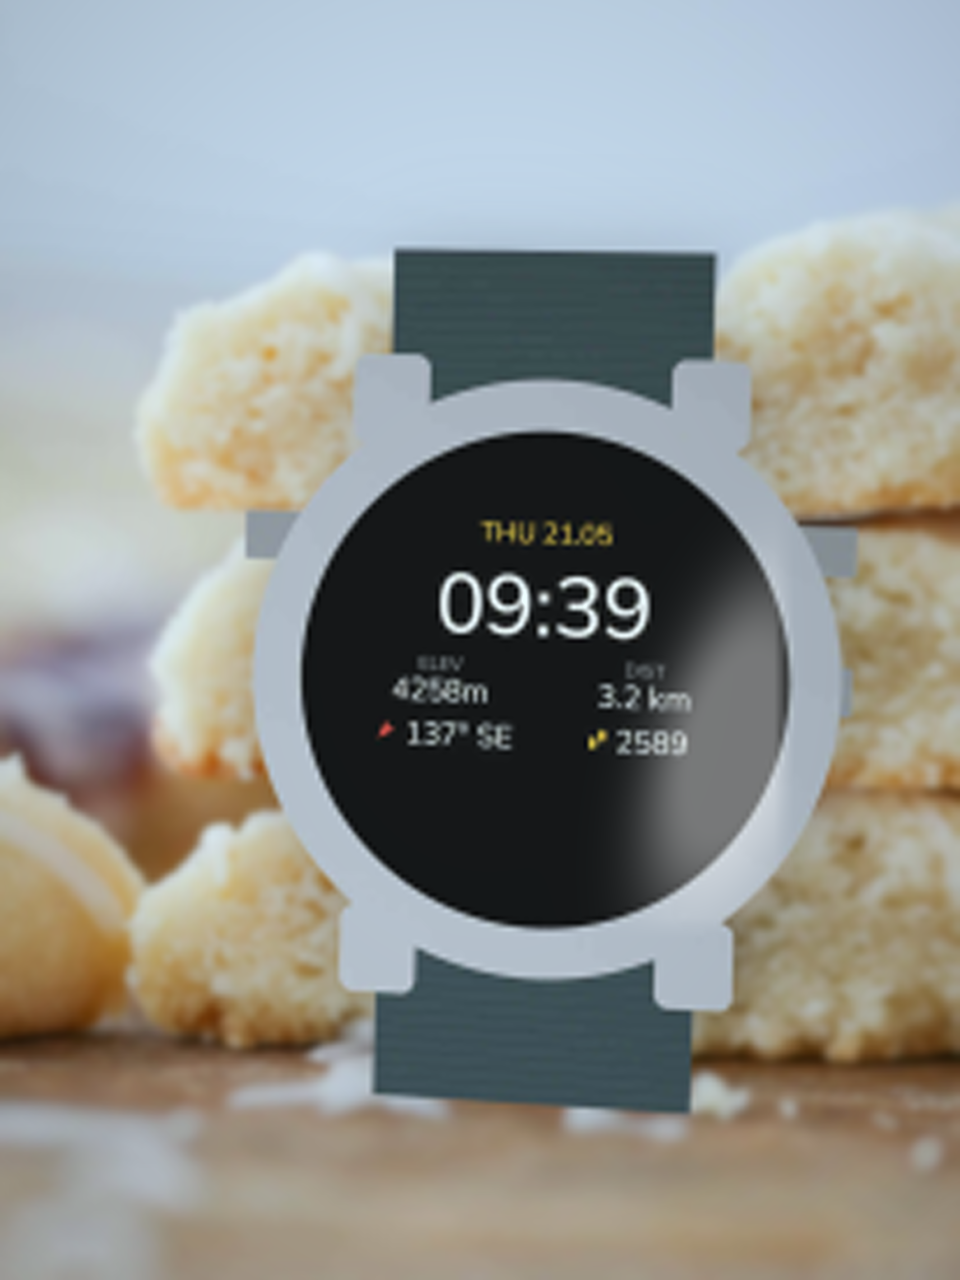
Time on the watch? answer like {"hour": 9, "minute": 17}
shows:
{"hour": 9, "minute": 39}
